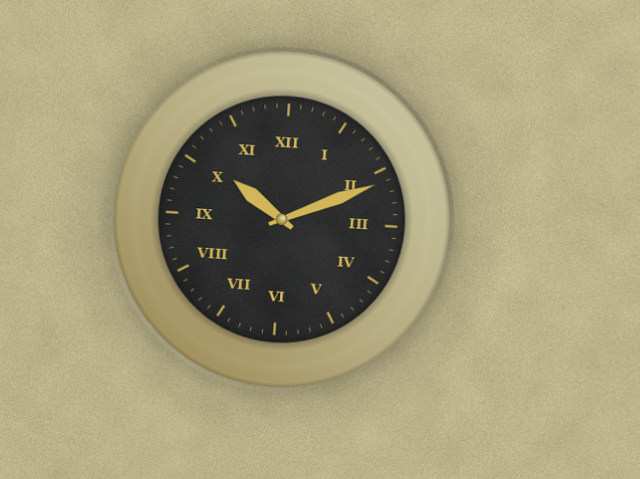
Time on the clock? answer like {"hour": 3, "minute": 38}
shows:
{"hour": 10, "minute": 11}
